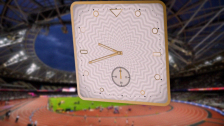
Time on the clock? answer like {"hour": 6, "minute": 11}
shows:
{"hour": 9, "minute": 42}
